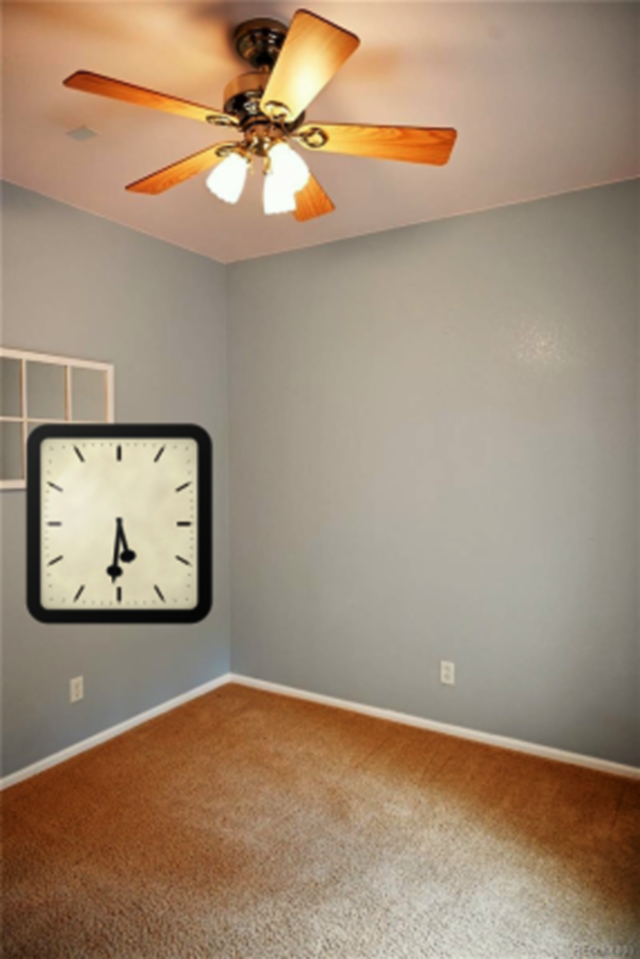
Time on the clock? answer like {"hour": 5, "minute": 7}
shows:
{"hour": 5, "minute": 31}
